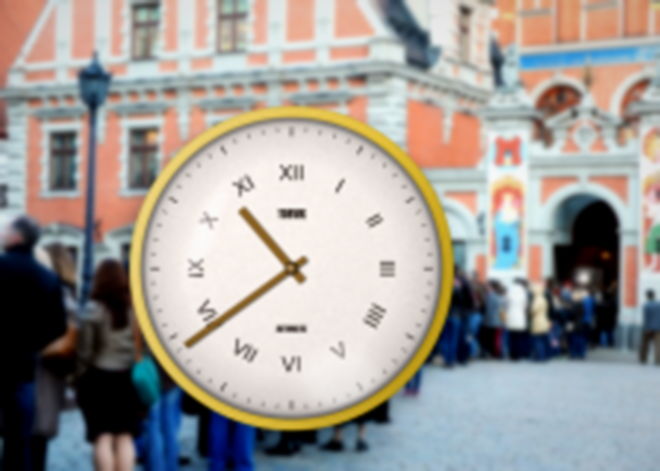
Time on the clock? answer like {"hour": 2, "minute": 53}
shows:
{"hour": 10, "minute": 39}
